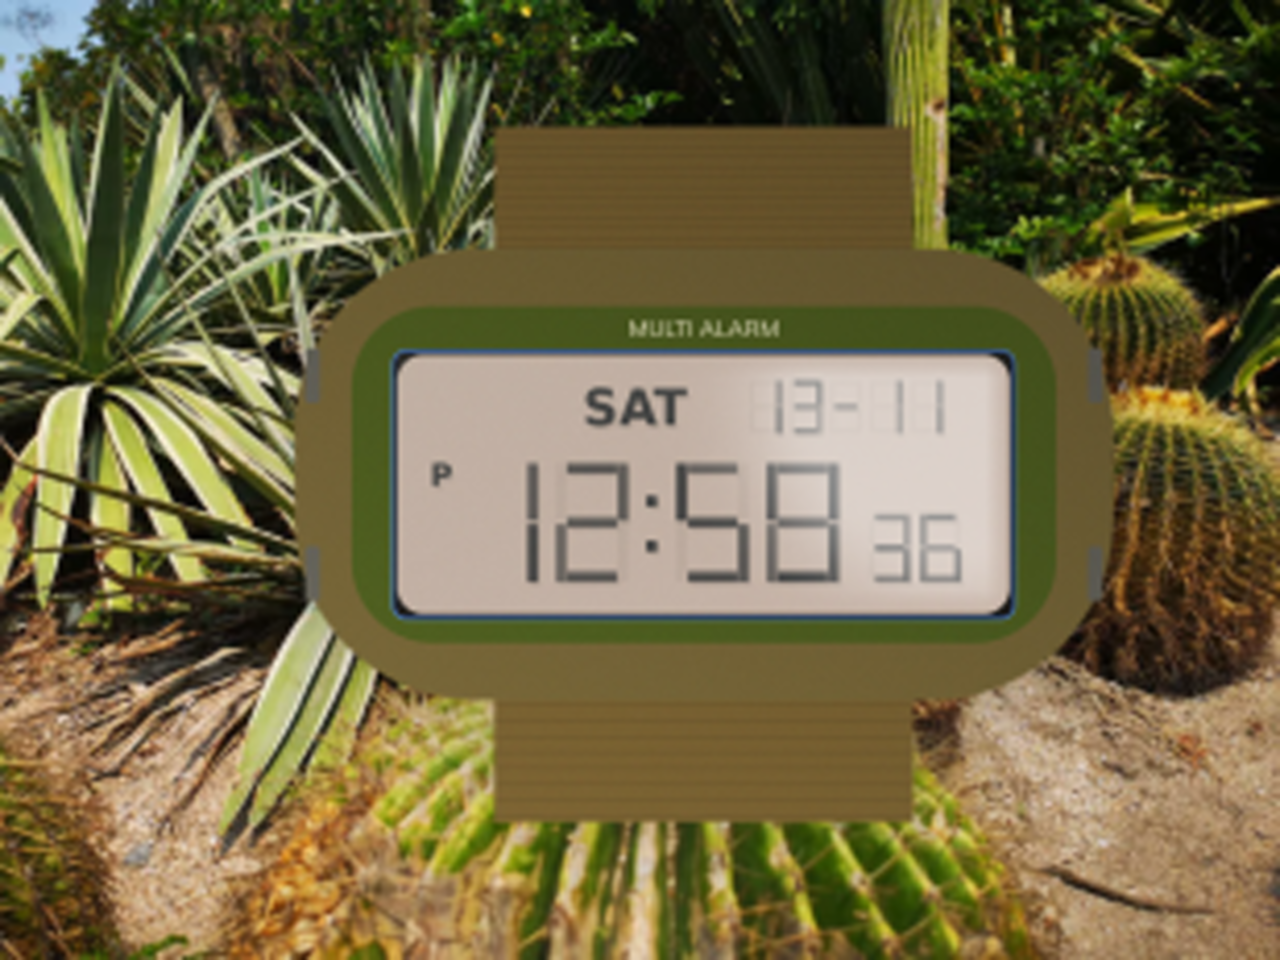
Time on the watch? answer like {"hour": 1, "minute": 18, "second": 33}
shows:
{"hour": 12, "minute": 58, "second": 36}
